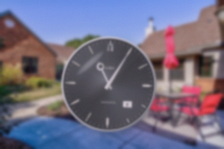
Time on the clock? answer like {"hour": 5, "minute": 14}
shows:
{"hour": 11, "minute": 5}
